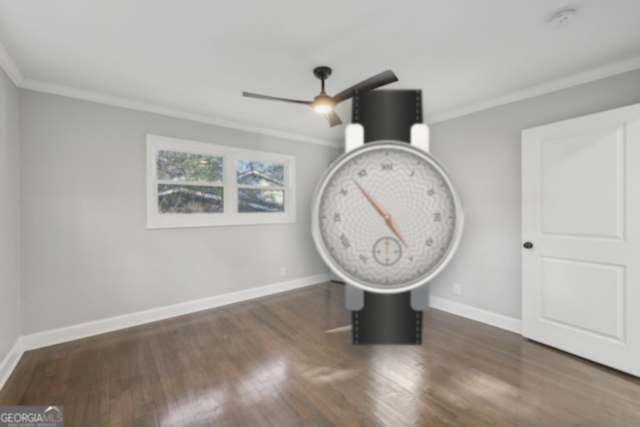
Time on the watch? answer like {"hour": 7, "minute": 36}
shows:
{"hour": 4, "minute": 53}
